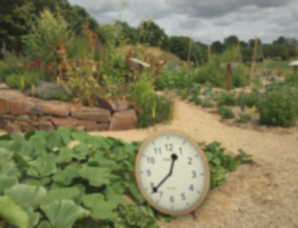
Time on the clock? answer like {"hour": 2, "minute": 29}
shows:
{"hour": 12, "minute": 38}
